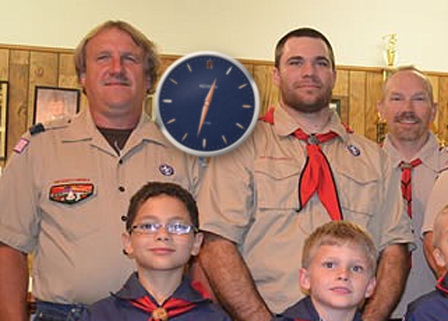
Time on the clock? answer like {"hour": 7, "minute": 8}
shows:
{"hour": 12, "minute": 32}
